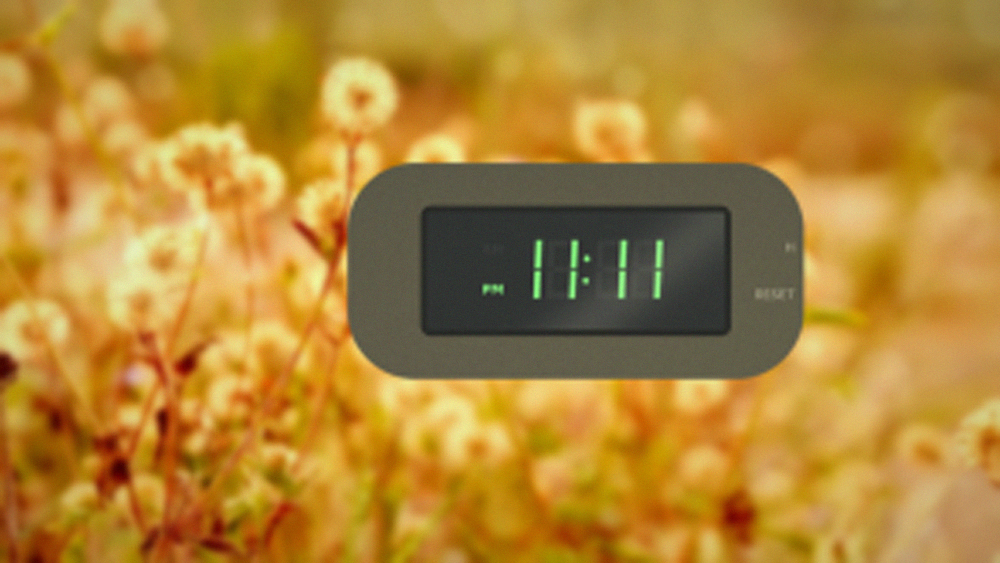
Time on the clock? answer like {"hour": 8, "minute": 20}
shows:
{"hour": 11, "minute": 11}
